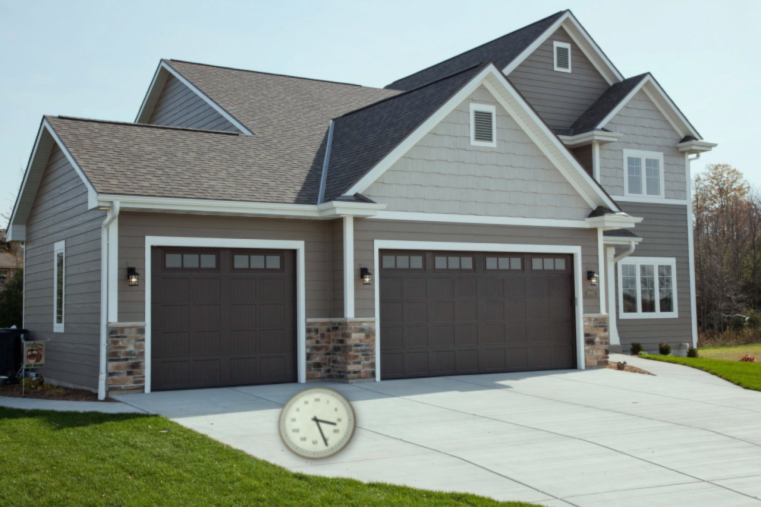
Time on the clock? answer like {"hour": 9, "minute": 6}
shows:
{"hour": 3, "minute": 26}
